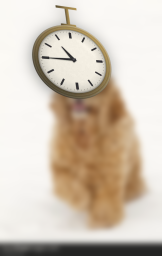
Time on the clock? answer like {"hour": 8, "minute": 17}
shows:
{"hour": 10, "minute": 45}
